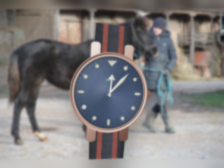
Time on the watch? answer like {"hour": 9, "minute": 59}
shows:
{"hour": 12, "minute": 7}
